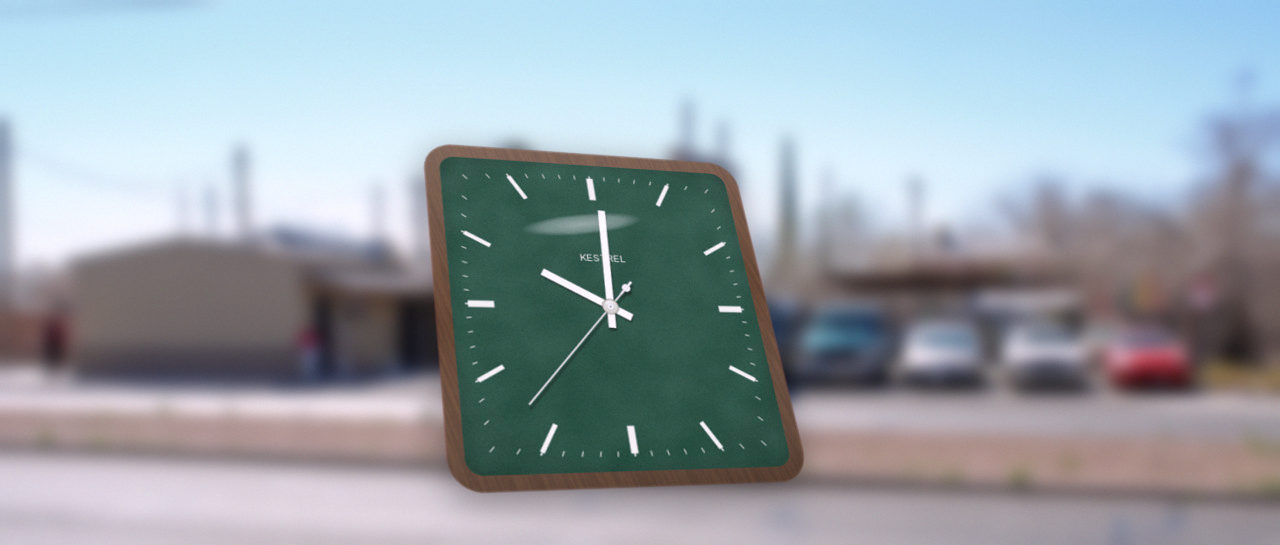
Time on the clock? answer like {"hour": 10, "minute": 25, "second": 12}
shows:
{"hour": 10, "minute": 0, "second": 37}
